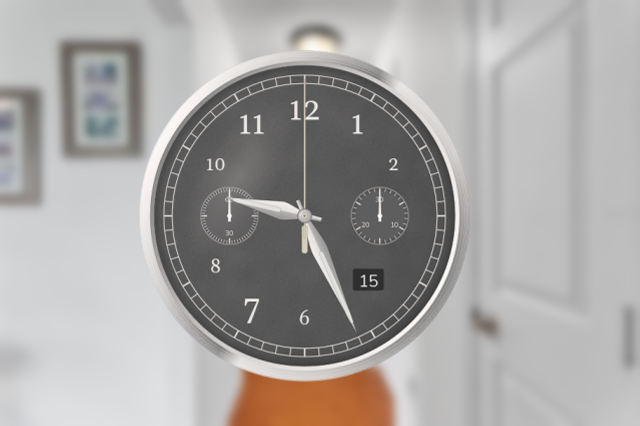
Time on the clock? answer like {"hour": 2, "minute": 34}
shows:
{"hour": 9, "minute": 26}
